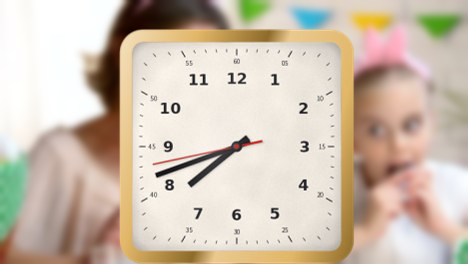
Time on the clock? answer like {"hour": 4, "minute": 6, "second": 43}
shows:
{"hour": 7, "minute": 41, "second": 43}
